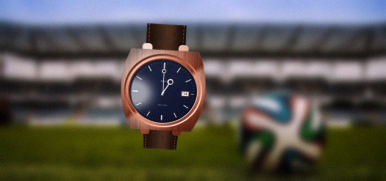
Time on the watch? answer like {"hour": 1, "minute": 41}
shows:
{"hour": 1, "minute": 0}
